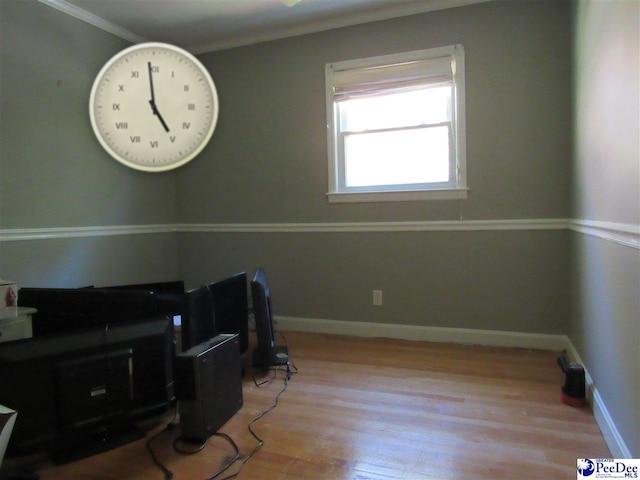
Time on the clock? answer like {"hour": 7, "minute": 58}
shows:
{"hour": 4, "minute": 59}
